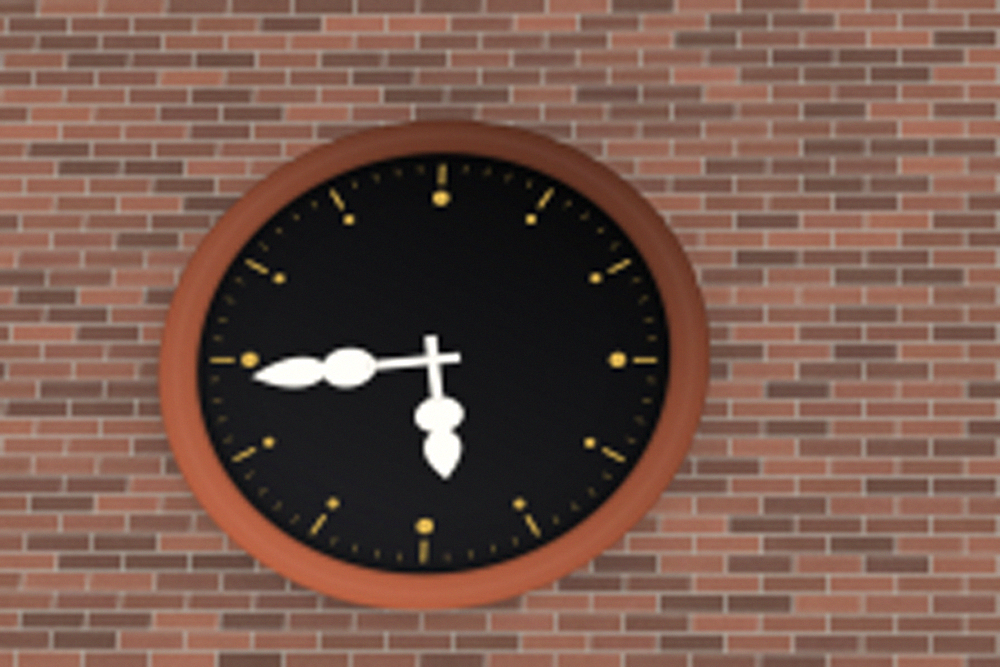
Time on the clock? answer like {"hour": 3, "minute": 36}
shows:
{"hour": 5, "minute": 44}
